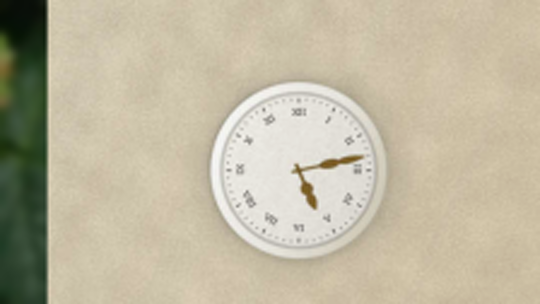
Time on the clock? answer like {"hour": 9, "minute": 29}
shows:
{"hour": 5, "minute": 13}
